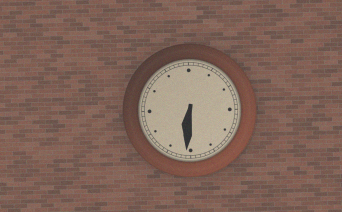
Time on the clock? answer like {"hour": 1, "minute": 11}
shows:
{"hour": 6, "minute": 31}
